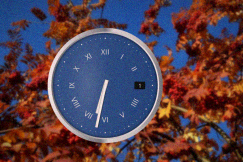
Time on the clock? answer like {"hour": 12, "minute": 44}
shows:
{"hour": 6, "minute": 32}
